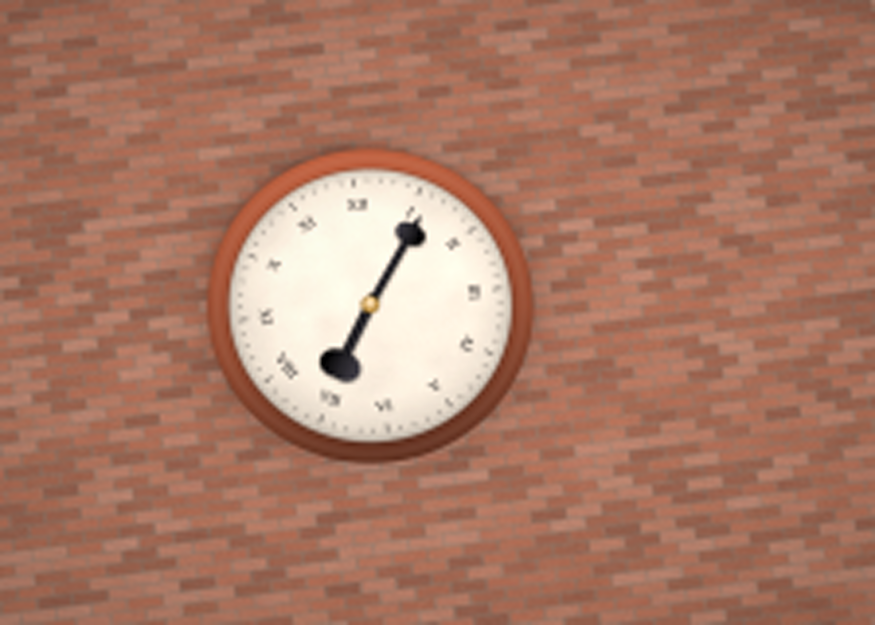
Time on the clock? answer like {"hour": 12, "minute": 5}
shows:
{"hour": 7, "minute": 6}
